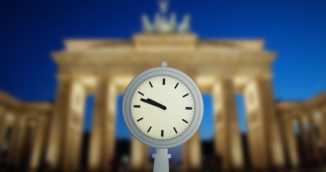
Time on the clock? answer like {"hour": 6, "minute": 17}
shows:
{"hour": 9, "minute": 48}
